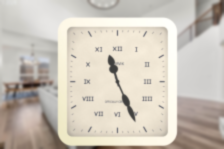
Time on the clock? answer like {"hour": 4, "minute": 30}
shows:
{"hour": 11, "minute": 26}
